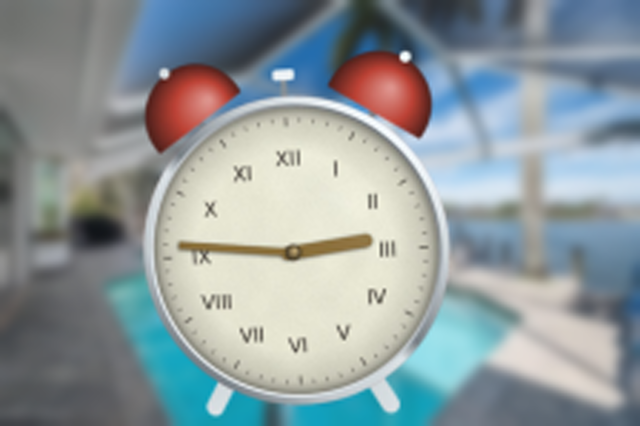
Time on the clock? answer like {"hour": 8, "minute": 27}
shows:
{"hour": 2, "minute": 46}
